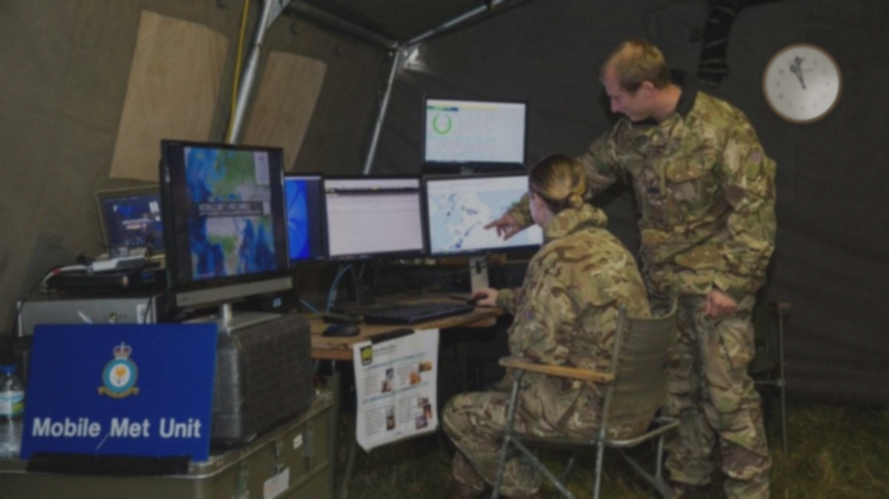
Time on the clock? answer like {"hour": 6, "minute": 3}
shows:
{"hour": 10, "minute": 58}
